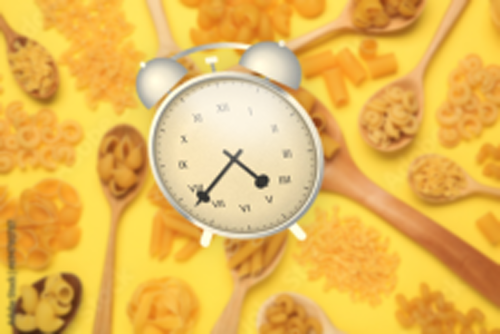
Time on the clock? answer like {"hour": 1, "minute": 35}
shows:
{"hour": 4, "minute": 38}
